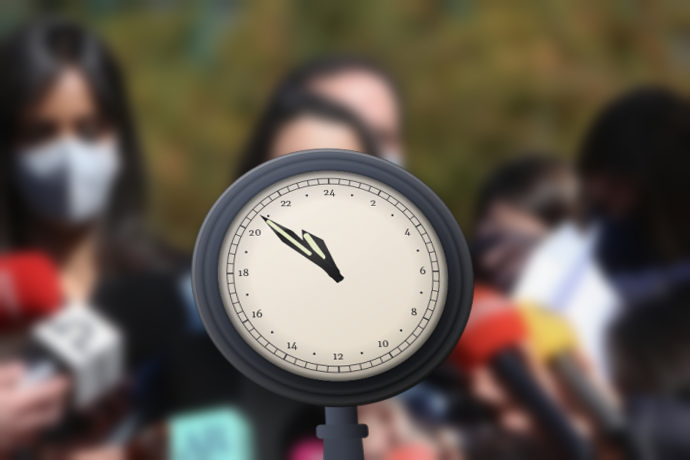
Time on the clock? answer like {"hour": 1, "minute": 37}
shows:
{"hour": 21, "minute": 52}
